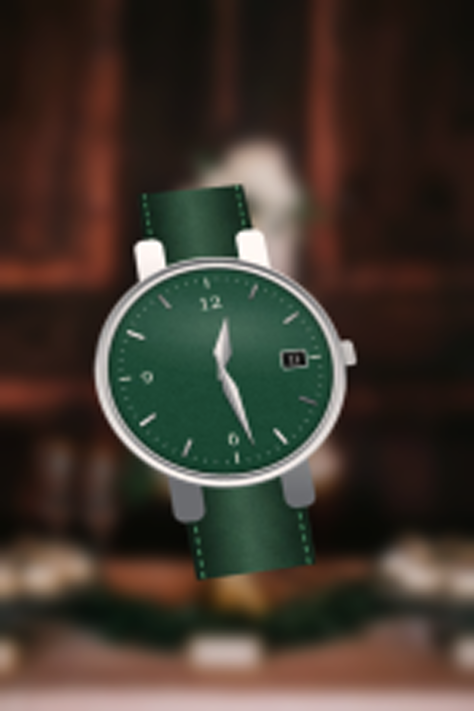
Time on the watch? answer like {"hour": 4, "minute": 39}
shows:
{"hour": 12, "minute": 28}
